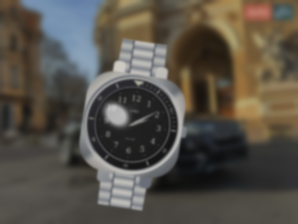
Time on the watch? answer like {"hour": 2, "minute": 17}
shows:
{"hour": 2, "minute": 9}
